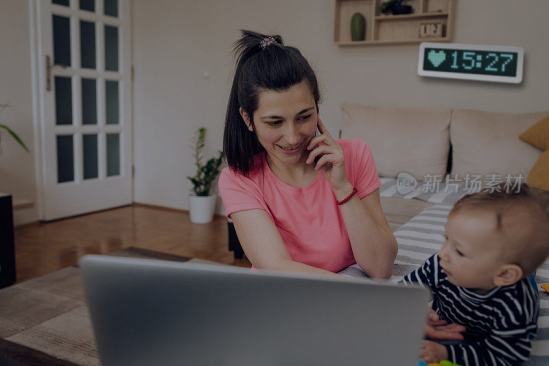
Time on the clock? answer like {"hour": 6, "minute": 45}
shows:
{"hour": 15, "minute": 27}
